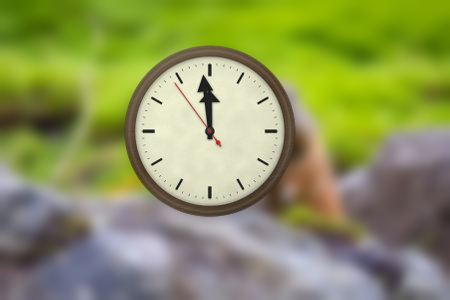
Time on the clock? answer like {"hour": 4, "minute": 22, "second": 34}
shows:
{"hour": 11, "minute": 58, "second": 54}
